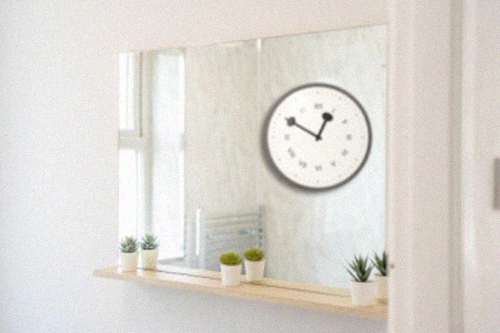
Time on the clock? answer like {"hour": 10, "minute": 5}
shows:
{"hour": 12, "minute": 50}
